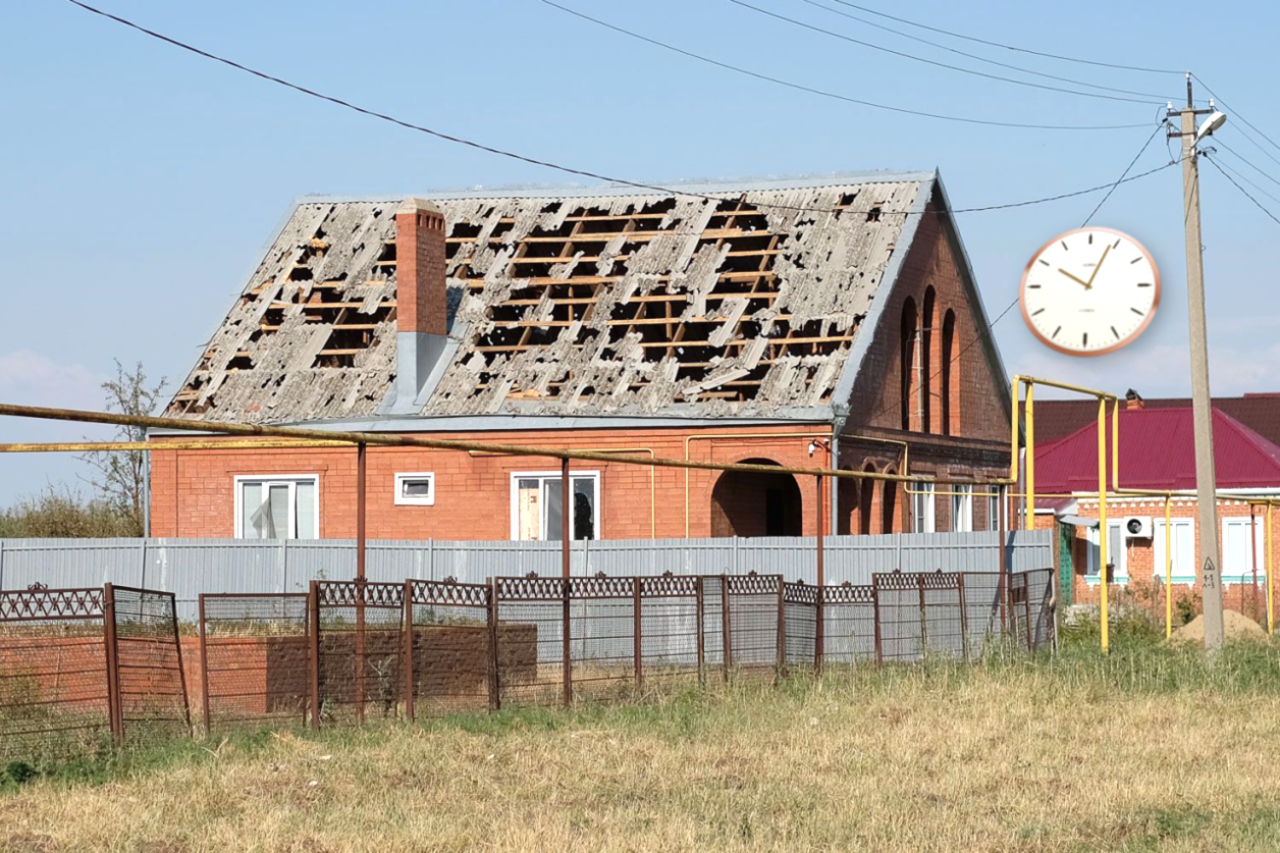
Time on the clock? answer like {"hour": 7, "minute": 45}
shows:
{"hour": 10, "minute": 4}
